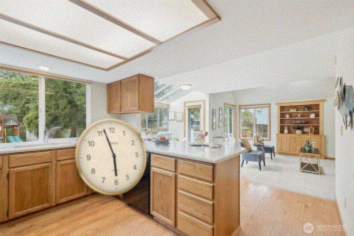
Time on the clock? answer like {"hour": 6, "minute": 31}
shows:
{"hour": 5, "minute": 57}
